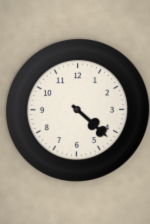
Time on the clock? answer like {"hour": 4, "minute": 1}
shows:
{"hour": 4, "minute": 22}
